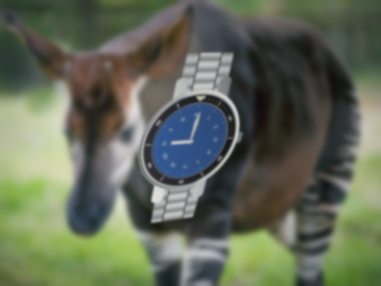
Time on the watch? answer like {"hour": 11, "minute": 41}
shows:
{"hour": 9, "minute": 1}
